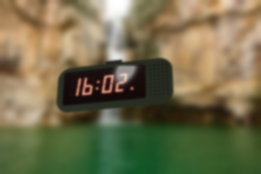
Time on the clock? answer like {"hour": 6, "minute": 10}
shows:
{"hour": 16, "minute": 2}
